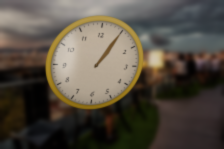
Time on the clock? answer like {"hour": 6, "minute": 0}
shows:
{"hour": 1, "minute": 5}
